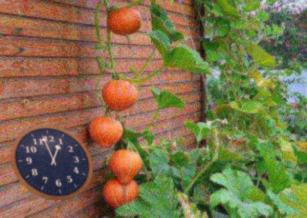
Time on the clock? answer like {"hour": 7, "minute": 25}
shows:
{"hour": 12, "minute": 58}
